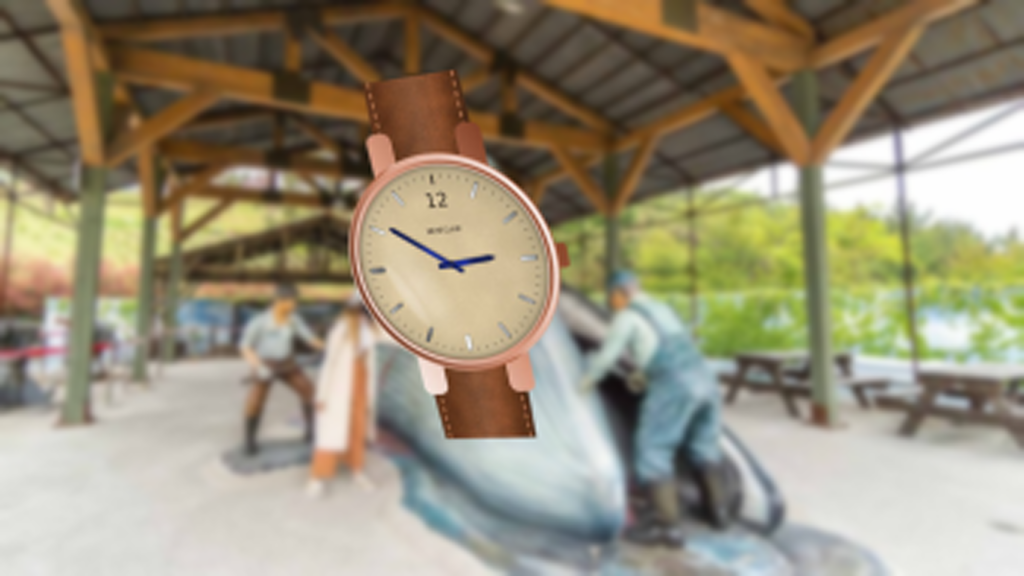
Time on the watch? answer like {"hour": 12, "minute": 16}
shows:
{"hour": 2, "minute": 51}
